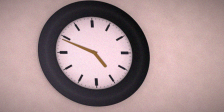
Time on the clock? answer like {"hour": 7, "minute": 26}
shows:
{"hour": 4, "minute": 49}
